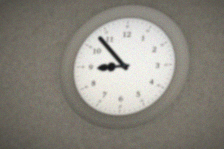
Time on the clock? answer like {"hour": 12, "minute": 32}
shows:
{"hour": 8, "minute": 53}
